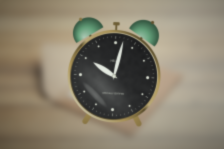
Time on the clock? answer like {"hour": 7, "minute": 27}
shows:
{"hour": 10, "minute": 2}
